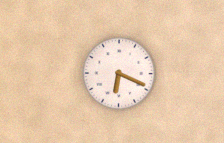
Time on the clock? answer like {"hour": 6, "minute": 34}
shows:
{"hour": 6, "minute": 19}
